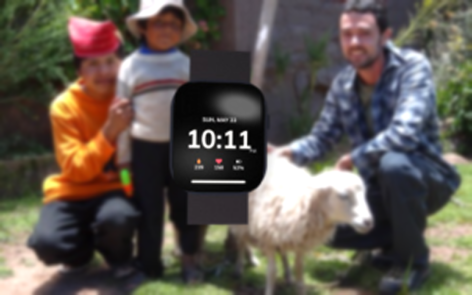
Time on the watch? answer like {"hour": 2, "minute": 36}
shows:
{"hour": 10, "minute": 11}
